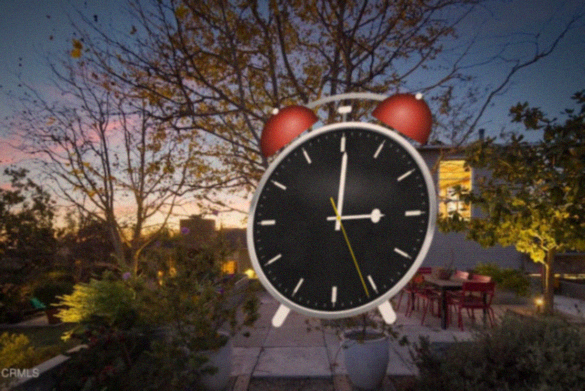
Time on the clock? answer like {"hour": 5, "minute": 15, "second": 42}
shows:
{"hour": 3, "minute": 0, "second": 26}
